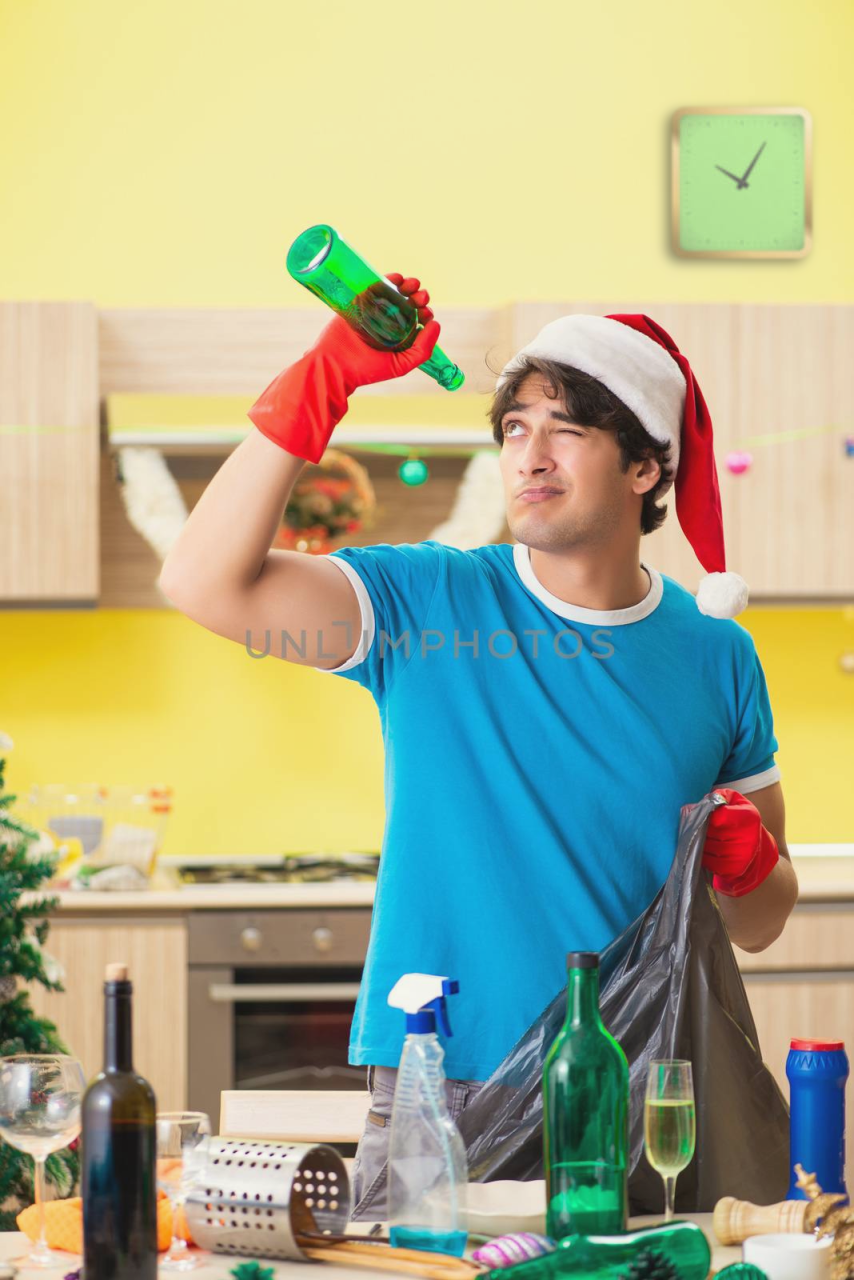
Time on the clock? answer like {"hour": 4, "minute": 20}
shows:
{"hour": 10, "minute": 5}
